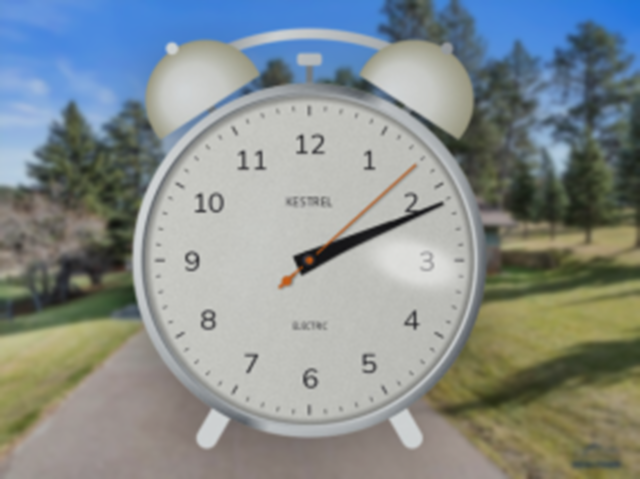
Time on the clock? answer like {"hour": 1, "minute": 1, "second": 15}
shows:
{"hour": 2, "minute": 11, "second": 8}
